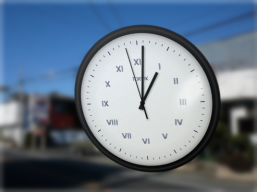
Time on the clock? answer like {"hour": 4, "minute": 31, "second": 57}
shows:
{"hour": 1, "minute": 0, "second": 58}
